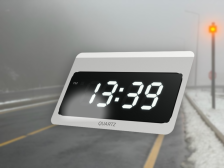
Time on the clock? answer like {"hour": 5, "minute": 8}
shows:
{"hour": 13, "minute": 39}
